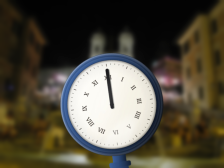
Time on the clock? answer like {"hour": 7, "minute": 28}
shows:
{"hour": 12, "minute": 0}
